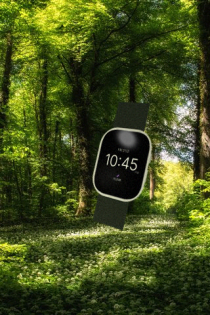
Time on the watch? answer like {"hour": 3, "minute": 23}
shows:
{"hour": 10, "minute": 45}
